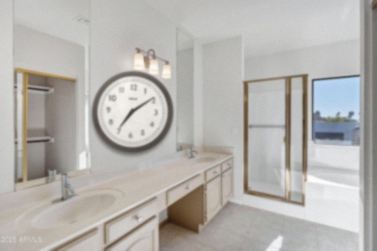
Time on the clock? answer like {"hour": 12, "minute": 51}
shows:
{"hour": 7, "minute": 9}
